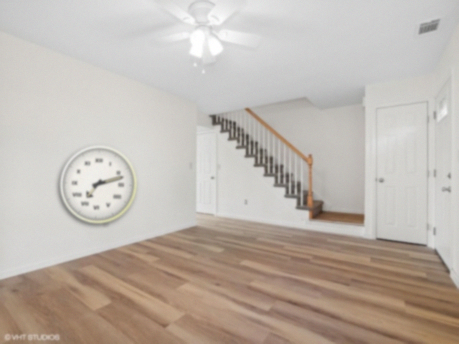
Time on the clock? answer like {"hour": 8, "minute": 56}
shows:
{"hour": 7, "minute": 12}
